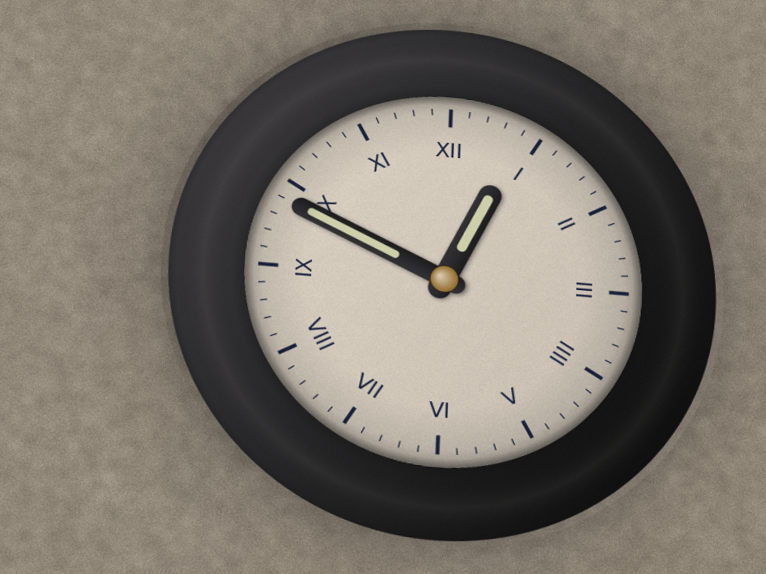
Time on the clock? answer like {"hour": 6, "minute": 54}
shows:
{"hour": 12, "minute": 49}
